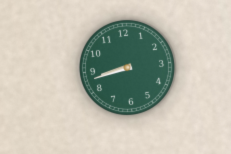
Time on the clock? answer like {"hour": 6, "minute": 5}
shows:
{"hour": 8, "minute": 43}
